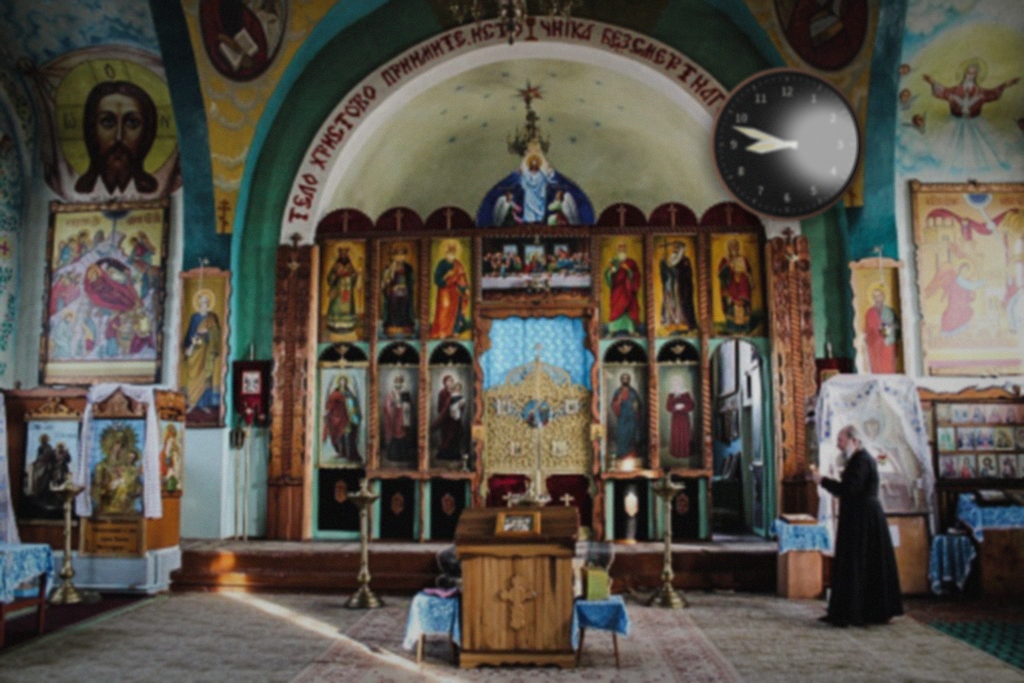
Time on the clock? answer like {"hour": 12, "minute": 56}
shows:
{"hour": 8, "minute": 48}
